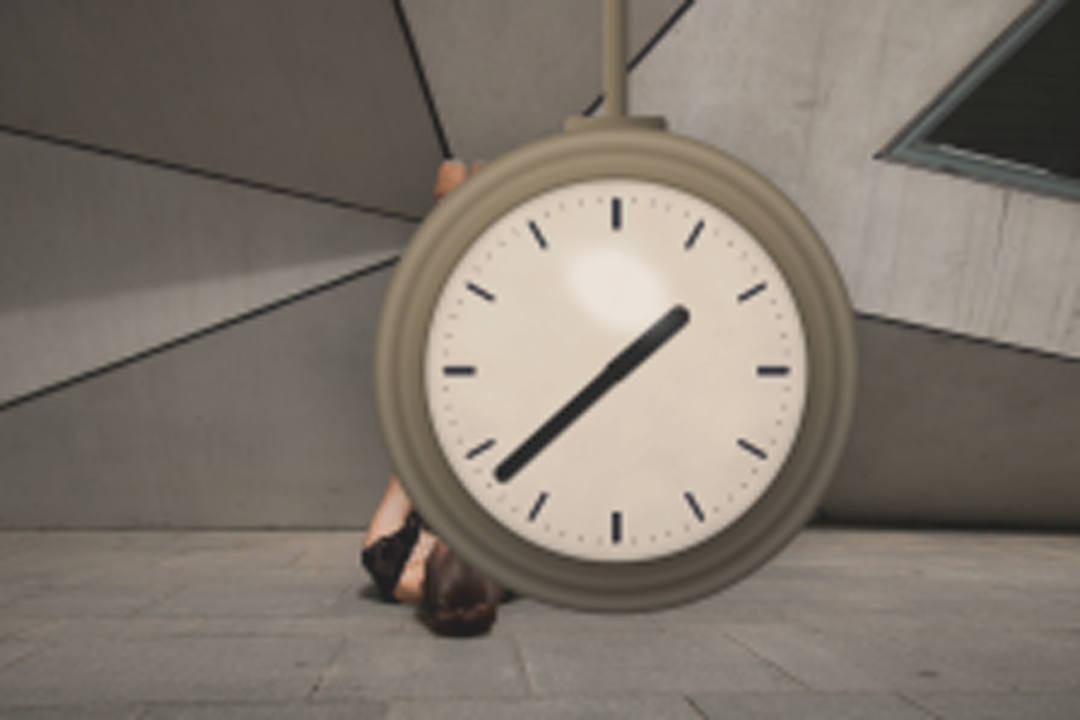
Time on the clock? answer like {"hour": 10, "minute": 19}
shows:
{"hour": 1, "minute": 38}
